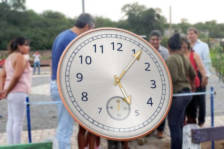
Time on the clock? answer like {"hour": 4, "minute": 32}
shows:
{"hour": 5, "minute": 6}
